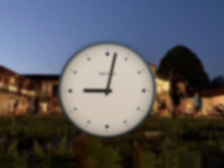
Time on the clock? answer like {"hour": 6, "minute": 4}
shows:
{"hour": 9, "minute": 2}
